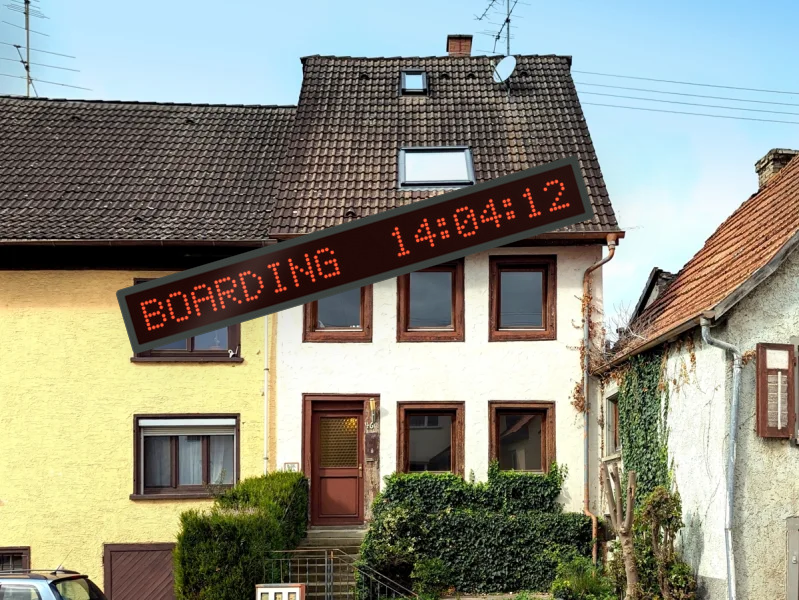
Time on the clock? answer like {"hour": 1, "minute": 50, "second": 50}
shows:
{"hour": 14, "minute": 4, "second": 12}
